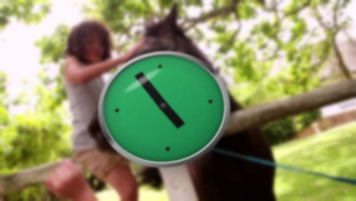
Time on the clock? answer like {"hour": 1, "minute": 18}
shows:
{"hour": 4, "minute": 55}
